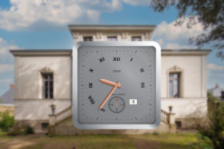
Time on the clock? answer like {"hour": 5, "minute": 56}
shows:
{"hour": 9, "minute": 36}
